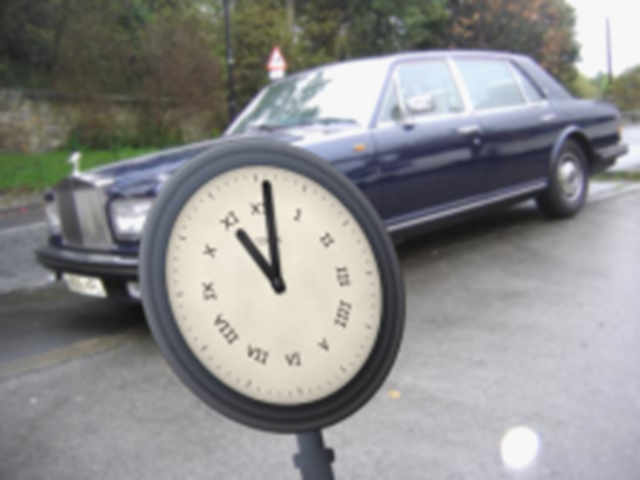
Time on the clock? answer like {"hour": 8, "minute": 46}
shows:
{"hour": 11, "minute": 1}
